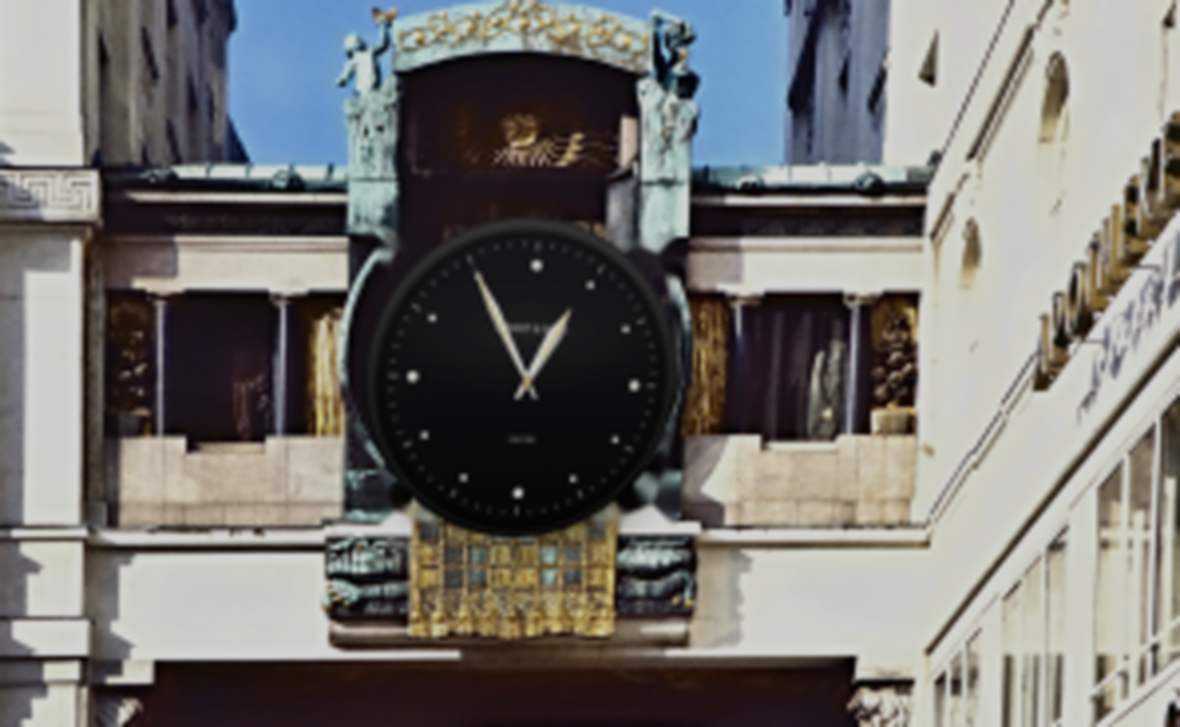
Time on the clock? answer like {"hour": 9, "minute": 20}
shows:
{"hour": 12, "minute": 55}
